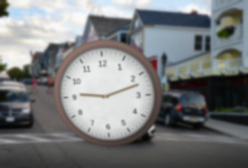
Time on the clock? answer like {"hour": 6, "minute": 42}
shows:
{"hour": 9, "minute": 12}
